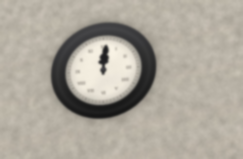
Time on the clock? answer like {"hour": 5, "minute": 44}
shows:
{"hour": 12, "minute": 1}
